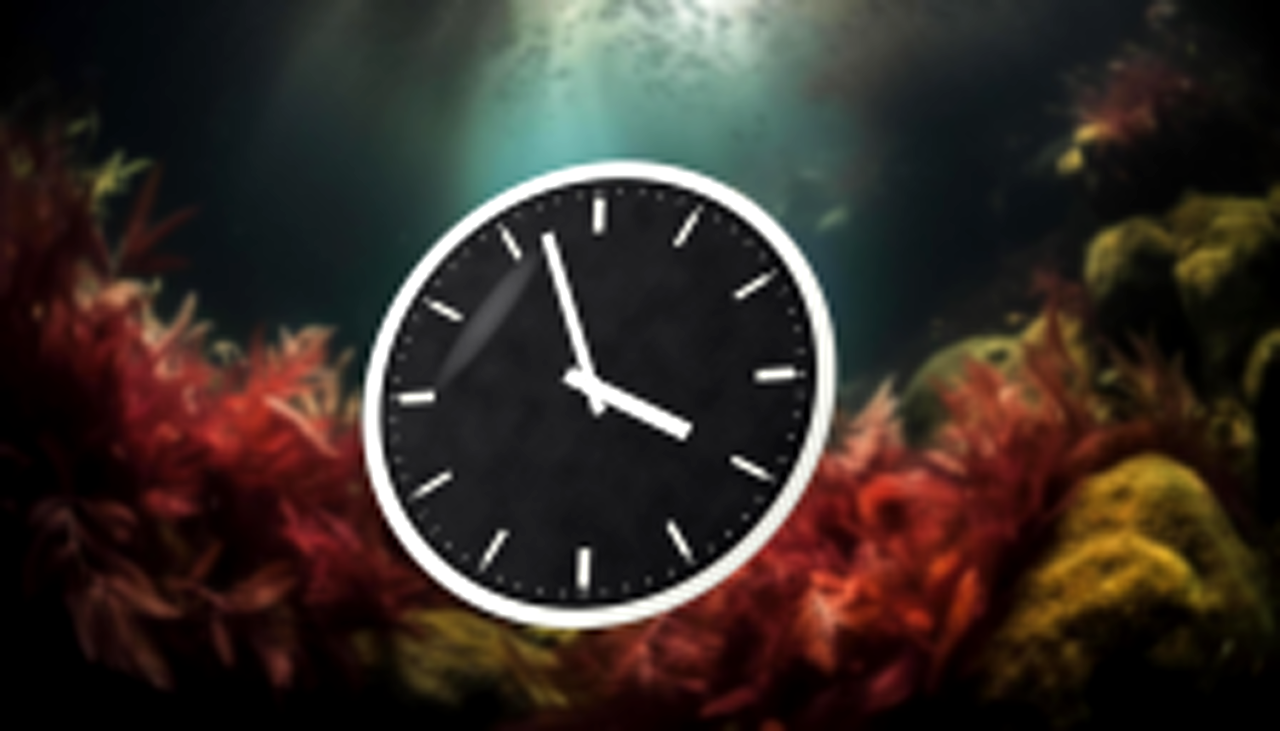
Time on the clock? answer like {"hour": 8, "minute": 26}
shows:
{"hour": 3, "minute": 57}
